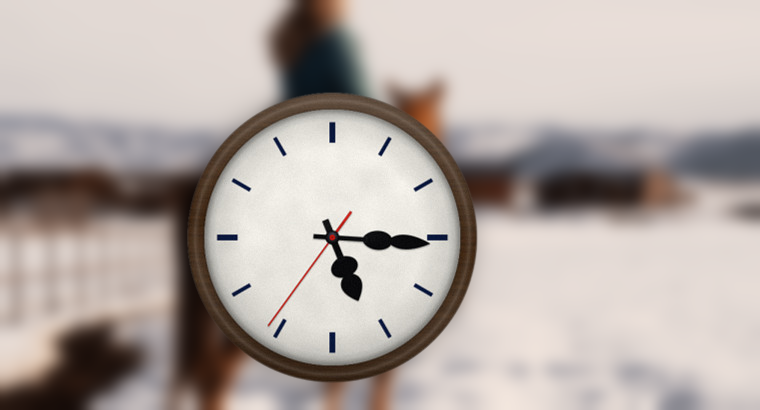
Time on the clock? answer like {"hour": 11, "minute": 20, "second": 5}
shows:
{"hour": 5, "minute": 15, "second": 36}
